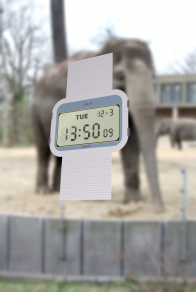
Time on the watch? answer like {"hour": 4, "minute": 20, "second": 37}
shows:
{"hour": 13, "minute": 50, "second": 9}
